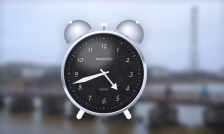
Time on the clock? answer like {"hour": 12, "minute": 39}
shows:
{"hour": 4, "minute": 42}
